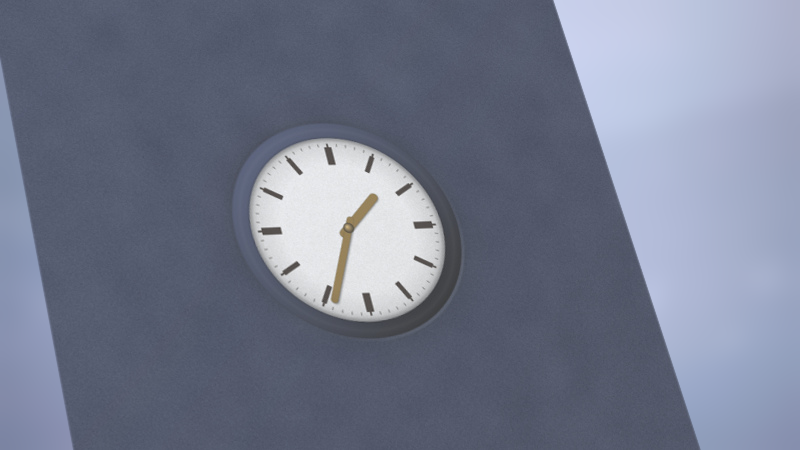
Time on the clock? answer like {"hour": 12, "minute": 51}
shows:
{"hour": 1, "minute": 34}
